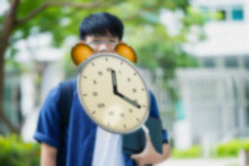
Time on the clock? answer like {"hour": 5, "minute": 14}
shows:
{"hour": 12, "minute": 21}
